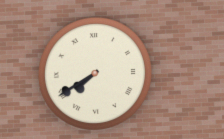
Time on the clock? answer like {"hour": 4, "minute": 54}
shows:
{"hour": 7, "minute": 40}
